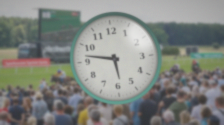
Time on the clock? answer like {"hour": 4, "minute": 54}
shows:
{"hour": 5, "minute": 47}
